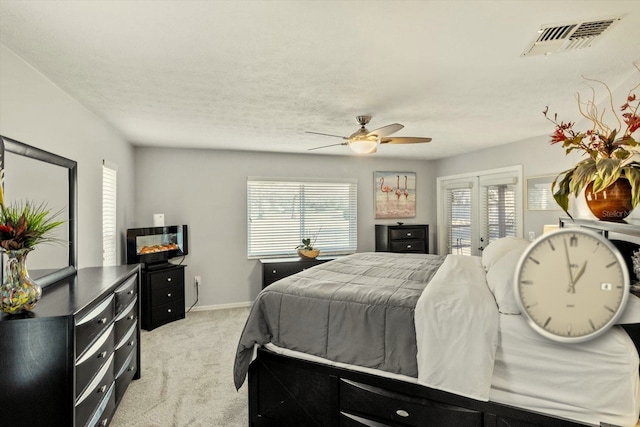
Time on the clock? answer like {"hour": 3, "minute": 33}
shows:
{"hour": 12, "minute": 58}
